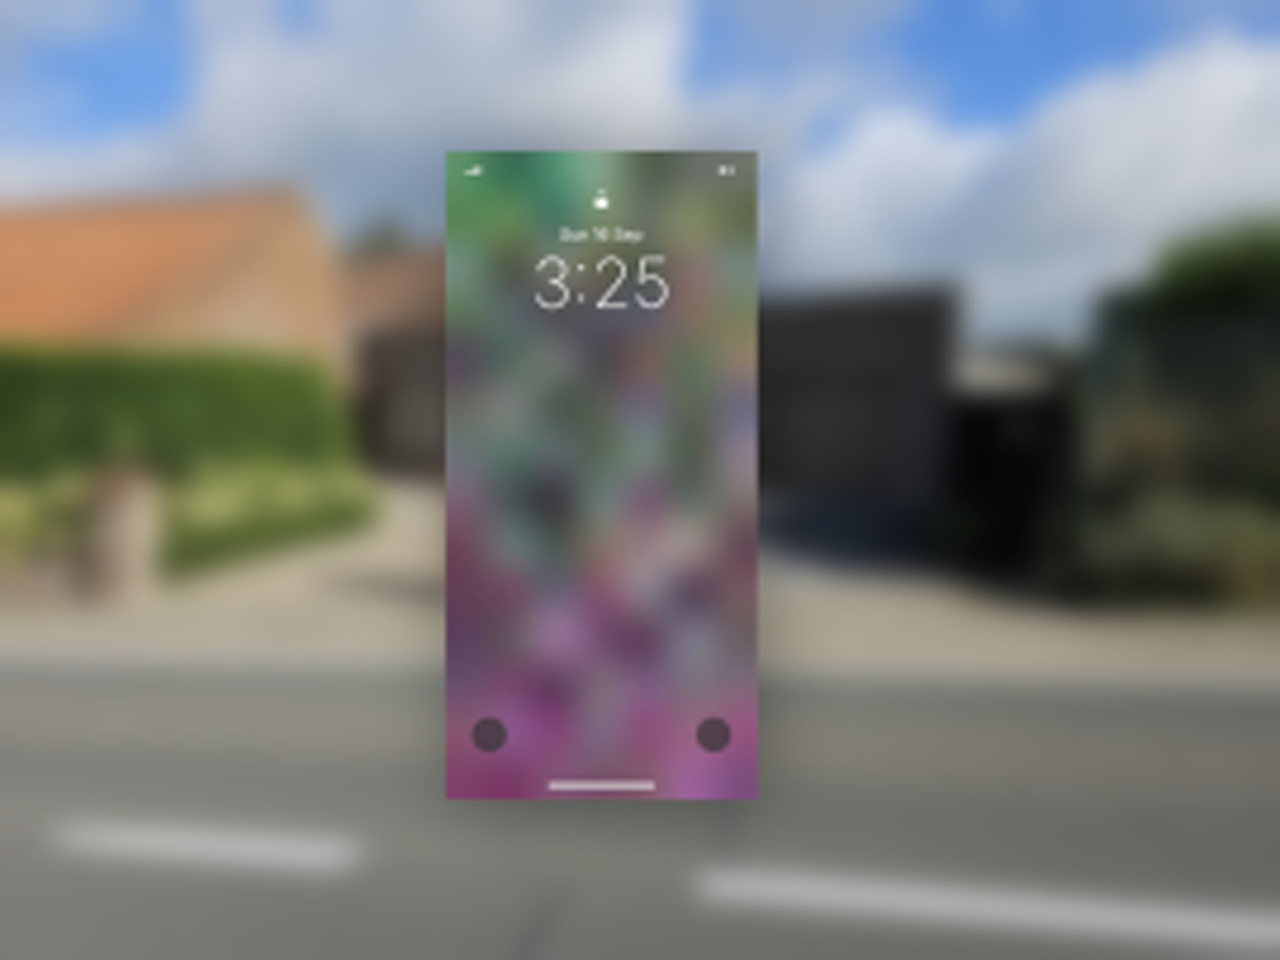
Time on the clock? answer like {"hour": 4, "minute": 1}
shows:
{"hour": 3, "minute": 25}
